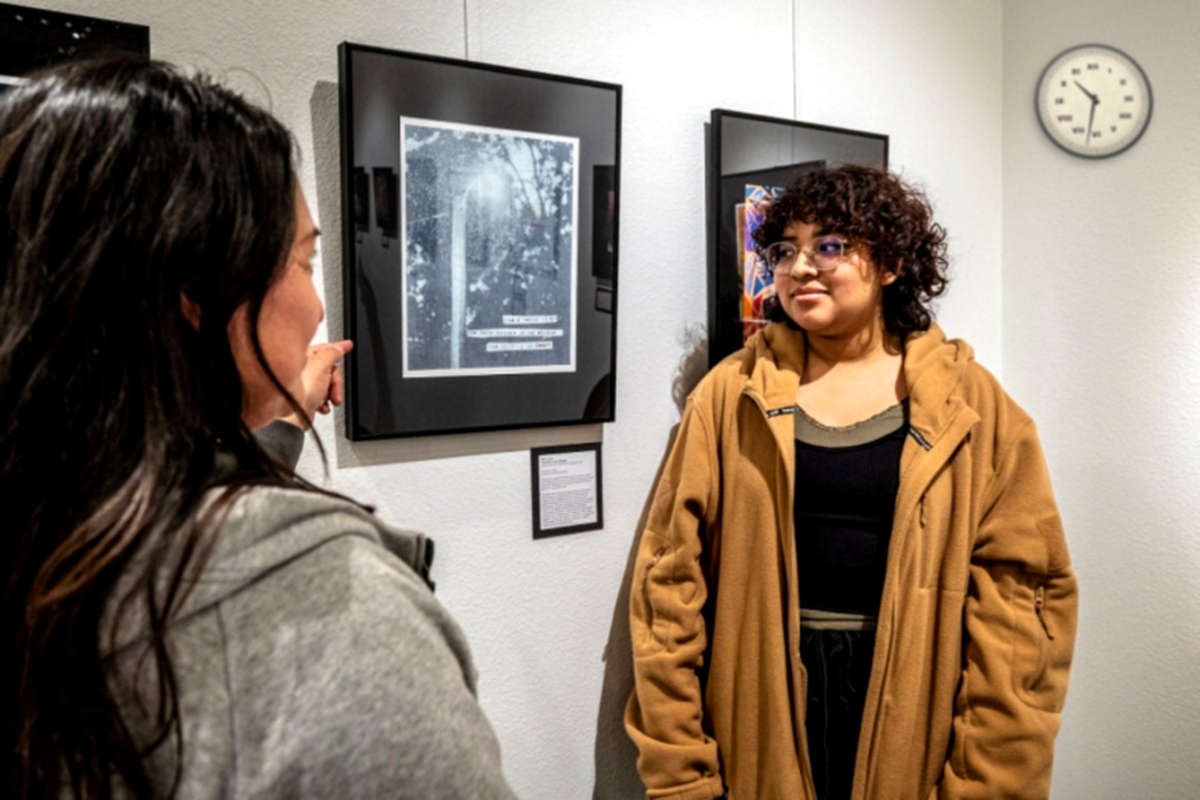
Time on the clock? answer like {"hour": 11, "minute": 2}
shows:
{"hour": 10, "minute": 32}
